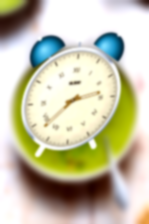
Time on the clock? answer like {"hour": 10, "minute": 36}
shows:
{"hour": 2, "minute": 38}
